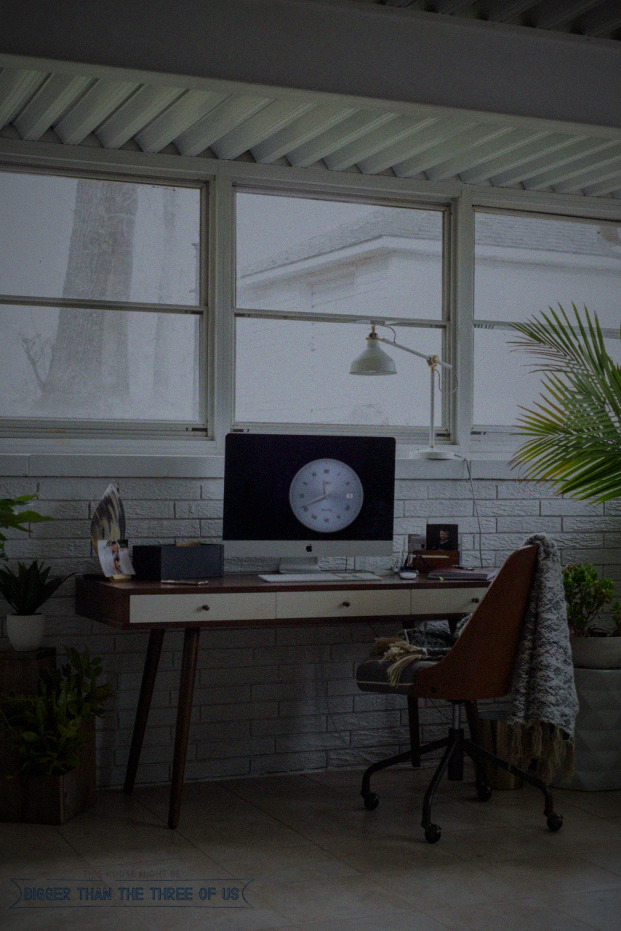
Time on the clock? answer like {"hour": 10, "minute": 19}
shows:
{"hour": 11, "minute": 41}
